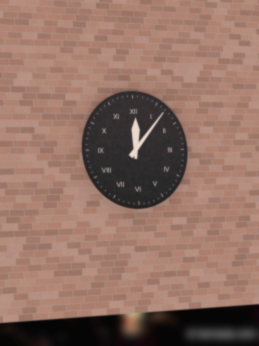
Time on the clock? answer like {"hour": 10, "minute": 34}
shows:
{"hour": 12, "minute": 7}
